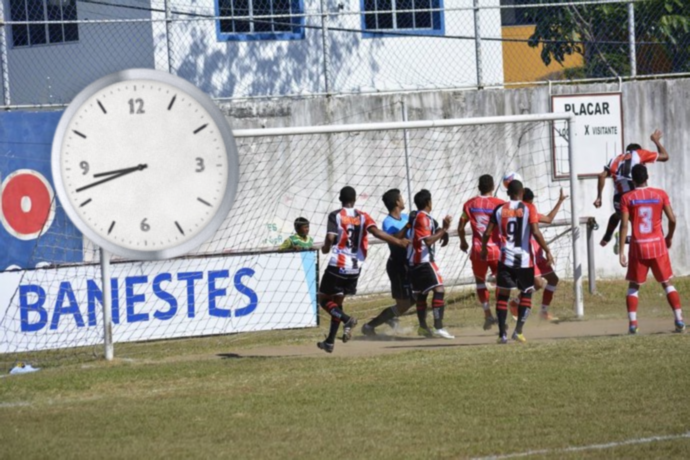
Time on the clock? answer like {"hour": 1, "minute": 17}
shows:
{"hour": 8, "minute": 42}
